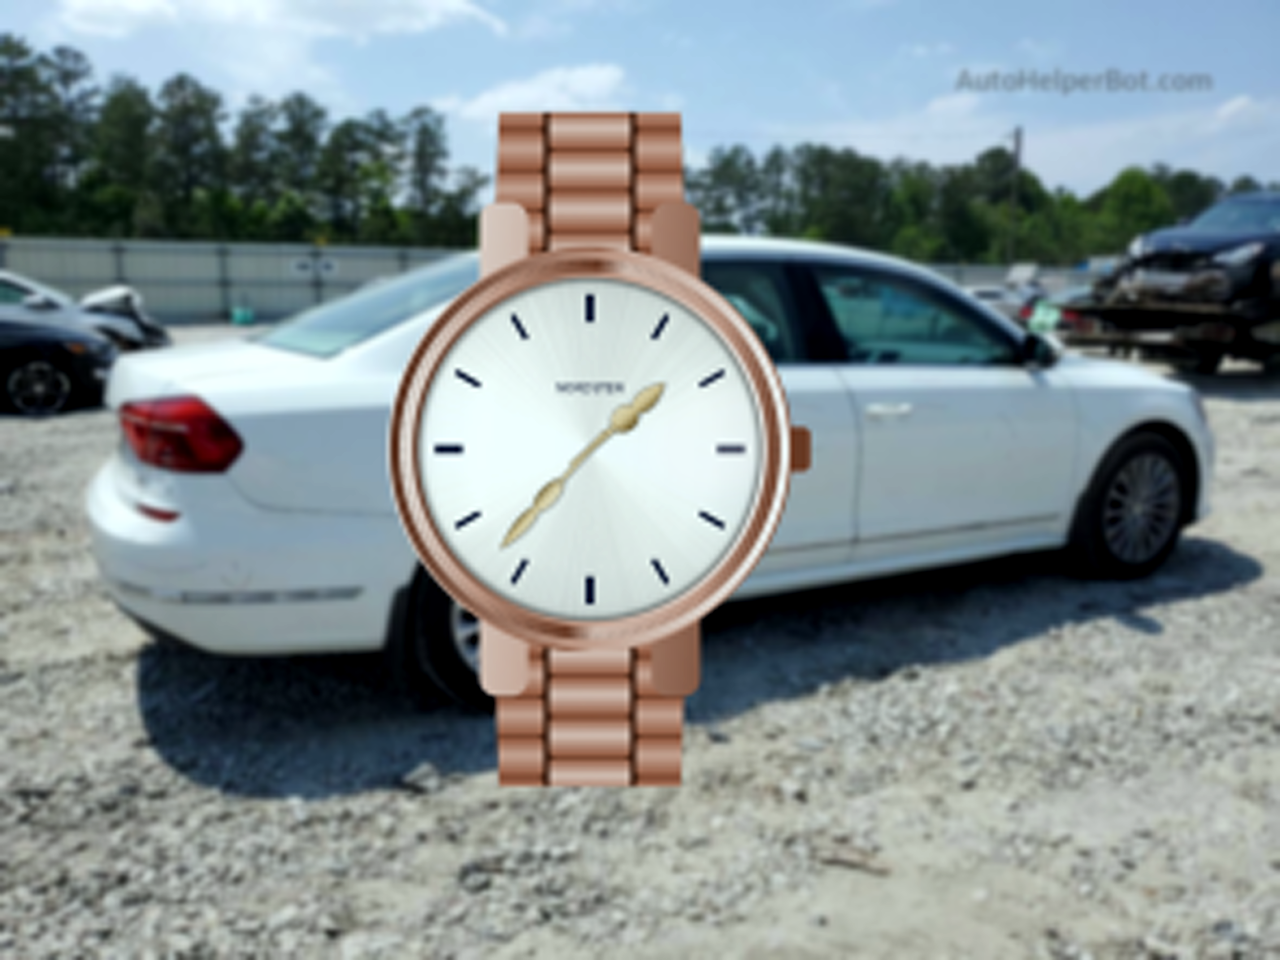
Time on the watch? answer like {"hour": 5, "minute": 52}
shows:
{"hour": 1, "minute": 37}
